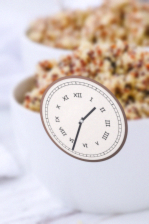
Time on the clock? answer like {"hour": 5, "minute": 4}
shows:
{"hour": 1, "minute": 34}
